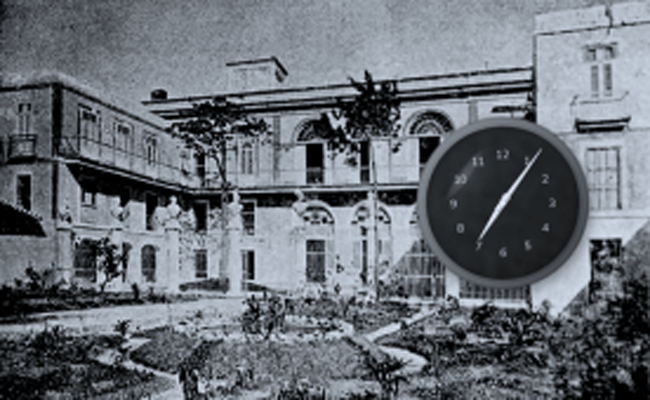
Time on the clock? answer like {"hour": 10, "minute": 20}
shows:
{"hour": 7, "minute": 6}
